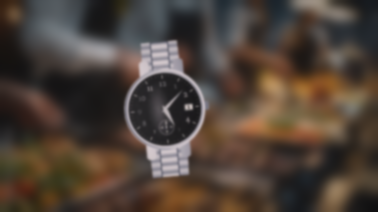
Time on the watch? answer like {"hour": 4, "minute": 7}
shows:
{"hour": 5, "minute": 8}
